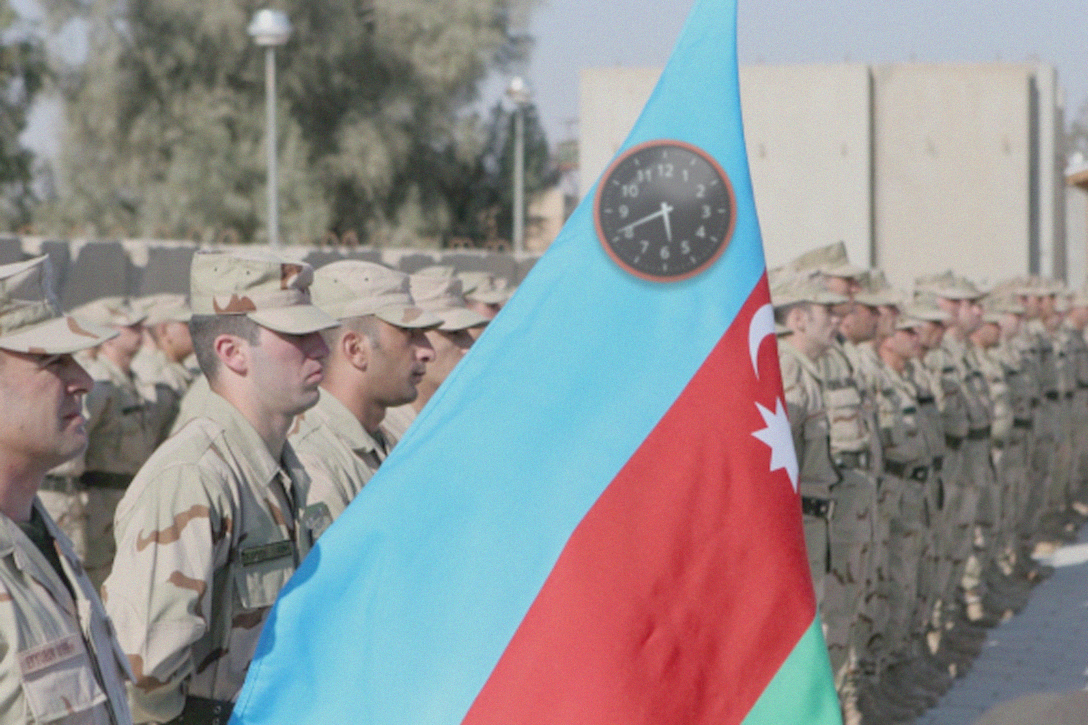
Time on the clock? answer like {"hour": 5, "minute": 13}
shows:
{"hour": 5, "minute": 41}
